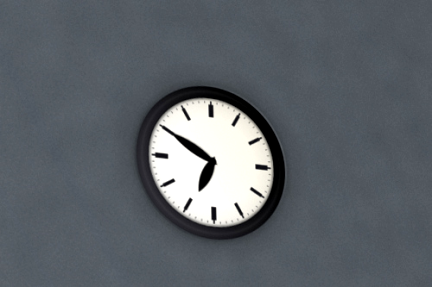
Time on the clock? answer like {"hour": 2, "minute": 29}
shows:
{"hour": 6, "minute": 50}
